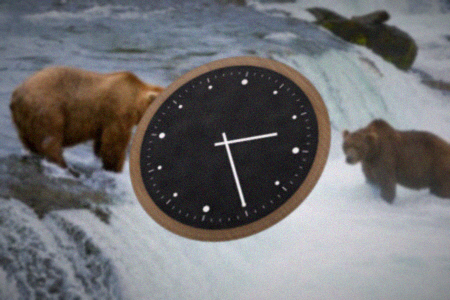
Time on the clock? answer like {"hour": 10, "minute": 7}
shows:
{"hour": 2, "minute": 25}
